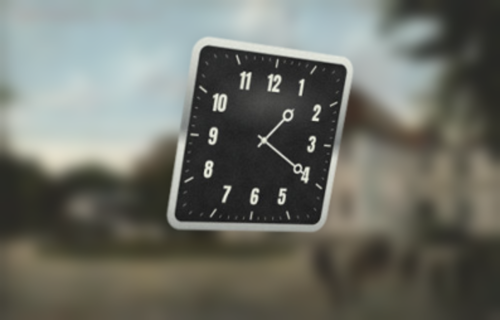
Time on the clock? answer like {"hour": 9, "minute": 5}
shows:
{"hour": 1, "minute": 20}
